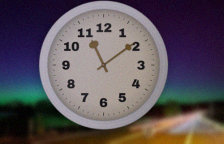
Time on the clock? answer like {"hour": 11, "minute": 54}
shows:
{"hour": 11, "minute": 9}
